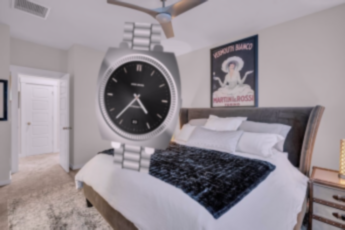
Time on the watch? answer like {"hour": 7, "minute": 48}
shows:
{"hour": 4, "minute": 37}
